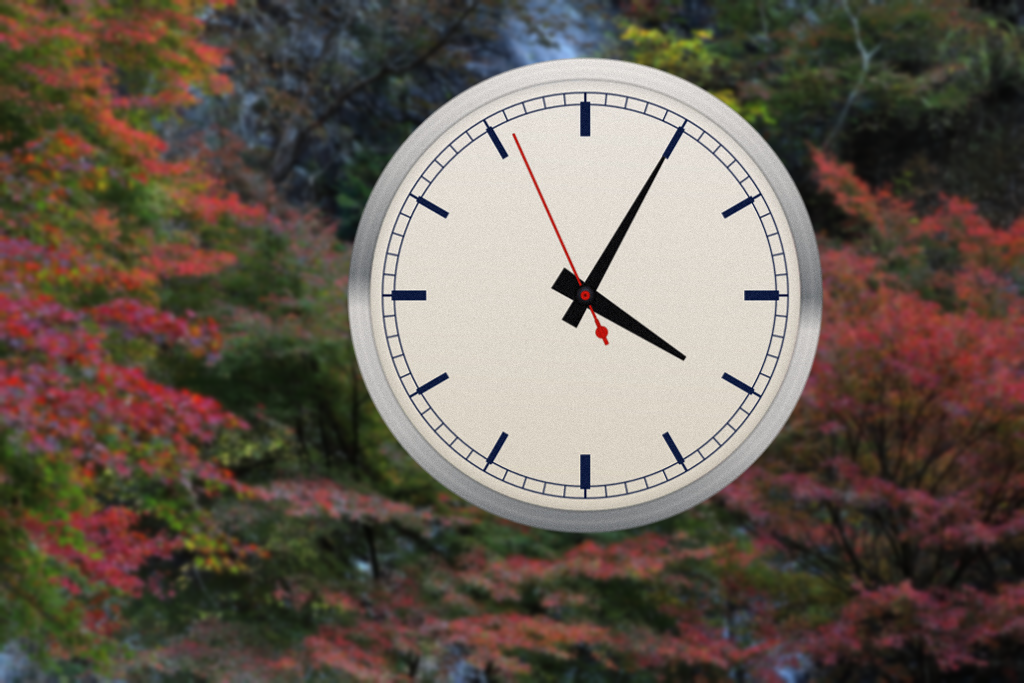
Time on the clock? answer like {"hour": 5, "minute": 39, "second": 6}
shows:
{"hour": 4, "minute": 4, "second": 56}
